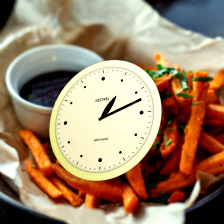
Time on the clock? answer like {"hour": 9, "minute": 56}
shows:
{"hour": 1, "minute": 12}
